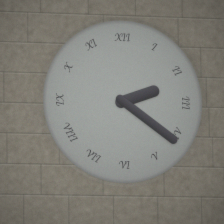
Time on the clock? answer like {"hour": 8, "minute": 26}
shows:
{"hour": 2, "minute": 21}
